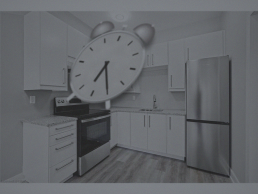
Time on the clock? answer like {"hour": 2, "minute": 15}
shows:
{"hour": 6, "minute": 25}
